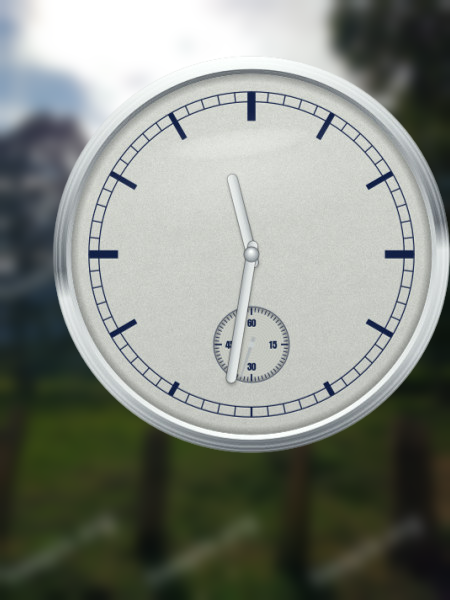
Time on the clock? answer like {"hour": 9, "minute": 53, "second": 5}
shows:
{"hour": 11, "minute": 31, "second": 33}
